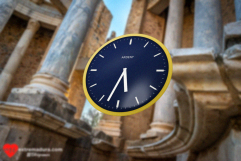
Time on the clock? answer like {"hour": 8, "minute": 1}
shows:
{"hour": 5, "minute": 33}
